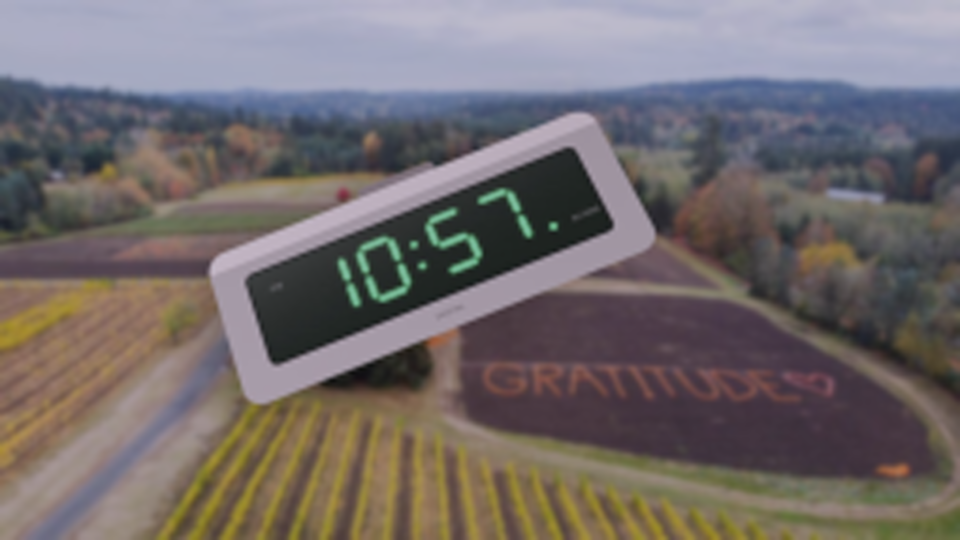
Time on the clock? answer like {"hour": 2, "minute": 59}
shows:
{"hour": 10, "minute": 57}
